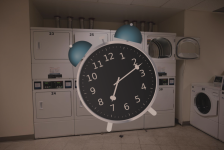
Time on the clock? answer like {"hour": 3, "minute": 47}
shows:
{"hour": 7, "minute": 12}
